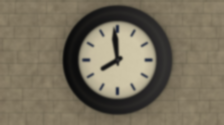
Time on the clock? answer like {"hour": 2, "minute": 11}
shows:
{"hour": 7, "minute": 59}
